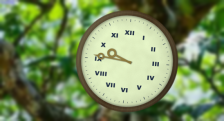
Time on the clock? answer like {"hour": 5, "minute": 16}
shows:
{"hour": 9, "minute": 46}
